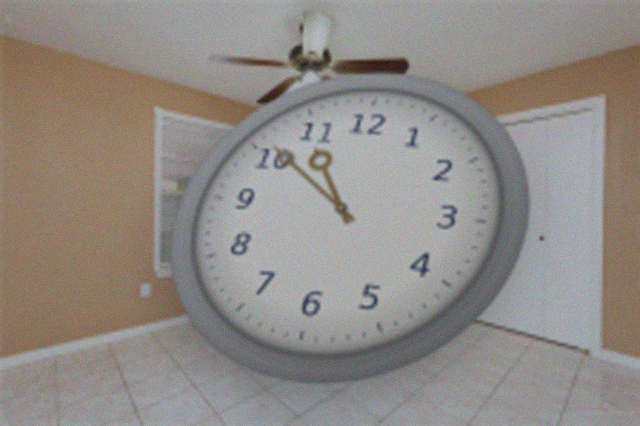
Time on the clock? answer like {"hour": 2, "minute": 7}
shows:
{"hour": 10, "minute": 51}
